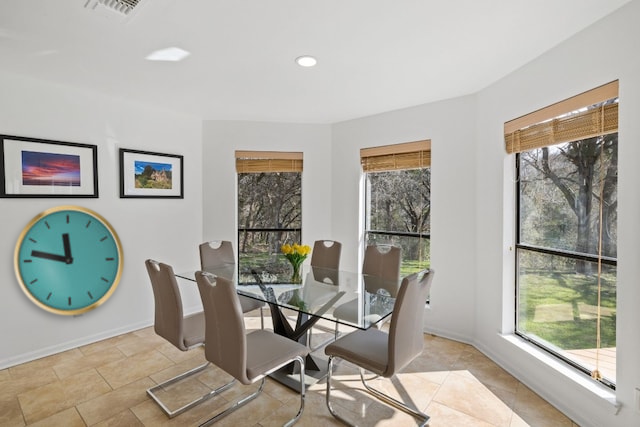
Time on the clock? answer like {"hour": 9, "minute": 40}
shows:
{"hour": 11, "minute": 47}
